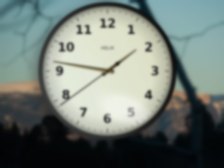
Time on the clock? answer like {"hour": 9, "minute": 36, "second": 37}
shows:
{"hour": 1, "minute": 46, "second": 39}
